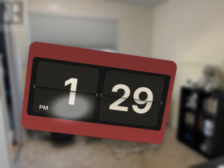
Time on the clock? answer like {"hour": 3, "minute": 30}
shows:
{"hour": 1, "minute": 29}
